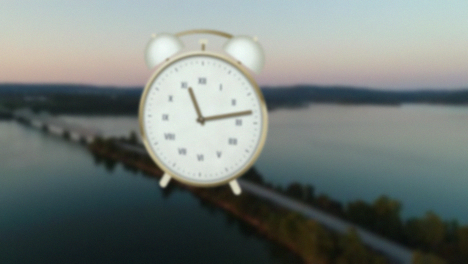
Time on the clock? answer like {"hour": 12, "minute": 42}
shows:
{"hour": 11, "minute": 13}
